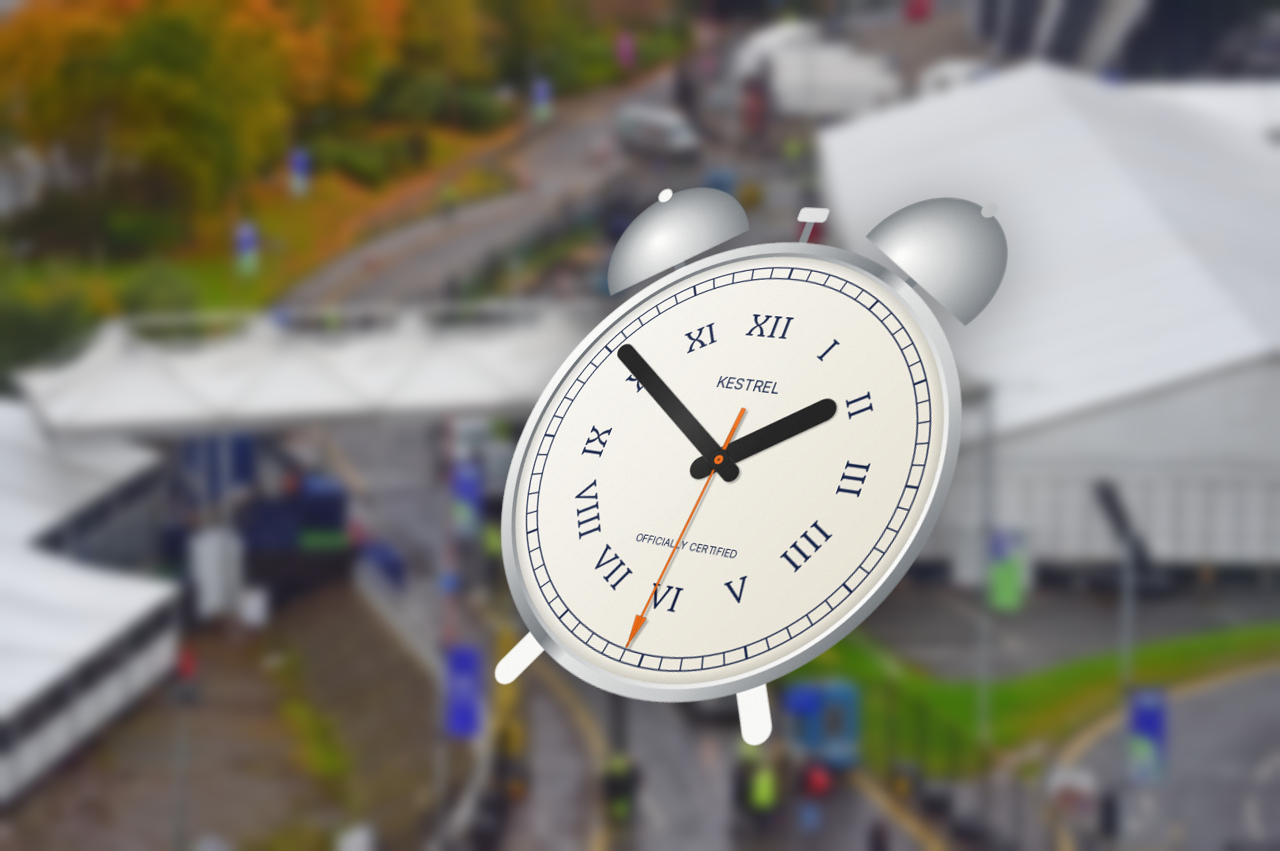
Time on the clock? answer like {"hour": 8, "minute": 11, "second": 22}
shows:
{"hour": 1, "minute": 50, "second": 31}
